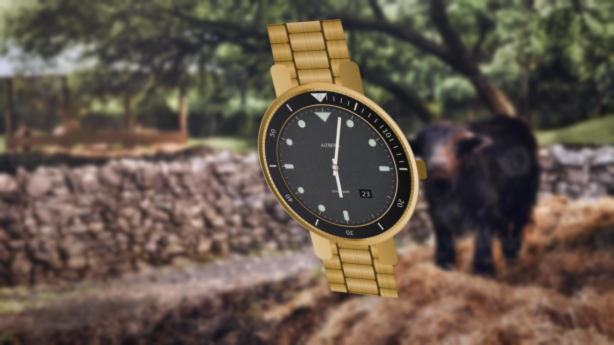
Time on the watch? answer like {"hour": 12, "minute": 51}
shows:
{"hour": 6, "minute": 3}
